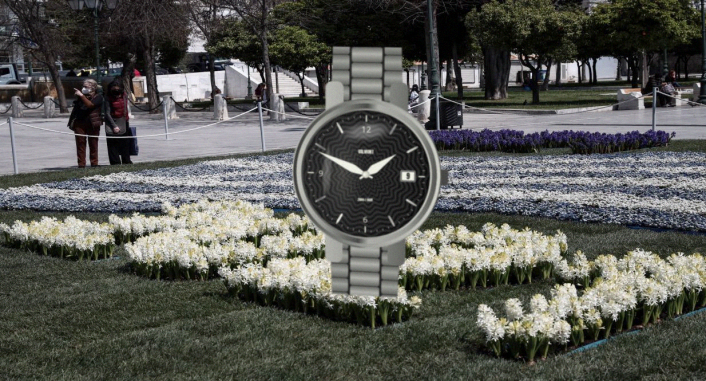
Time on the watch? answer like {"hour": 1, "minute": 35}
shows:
{"hour": 1, "minute": 49}
